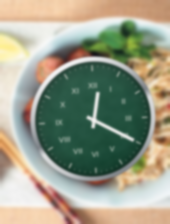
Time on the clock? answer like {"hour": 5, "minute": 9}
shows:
{"hour": 12, "minute": 20}
